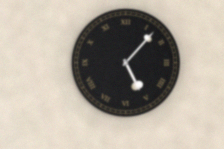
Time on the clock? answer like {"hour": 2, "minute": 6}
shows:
{"hour": 5, "minute": 7}
